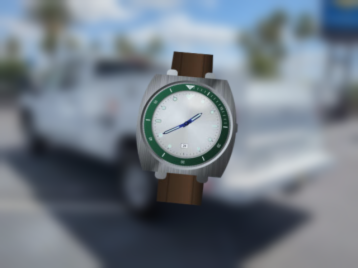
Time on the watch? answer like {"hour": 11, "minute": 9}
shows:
{"hour": 1, "minute": 40}
